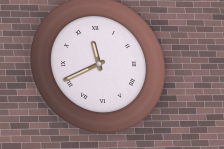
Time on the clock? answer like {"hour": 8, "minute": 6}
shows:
{"hour": 11, "minute": 41}
